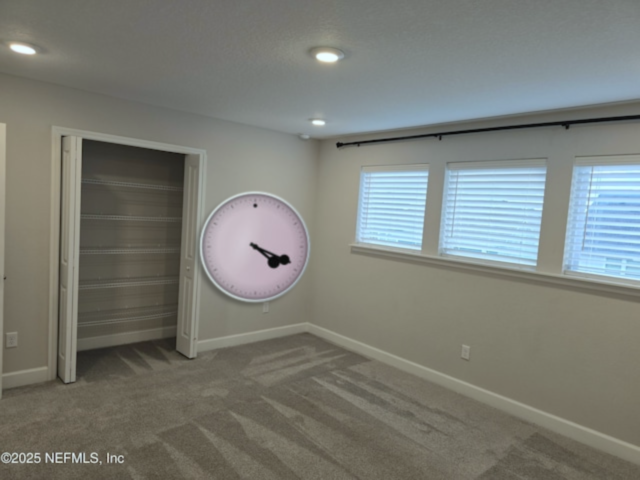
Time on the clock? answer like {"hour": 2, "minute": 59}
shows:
{"hour": 4, "minute": 19}
